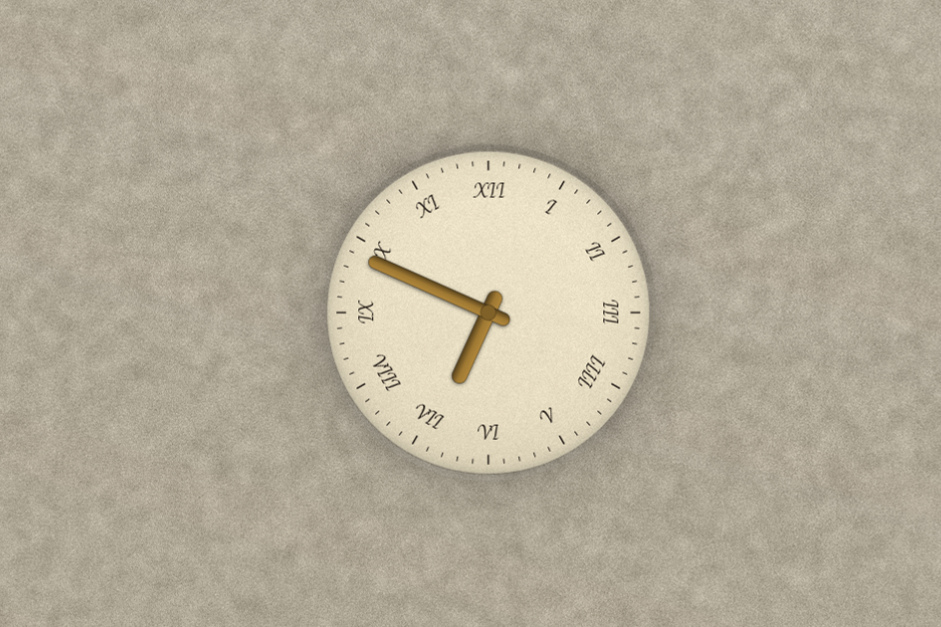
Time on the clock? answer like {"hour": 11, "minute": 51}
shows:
{"hour": 6, "minute": 49}
